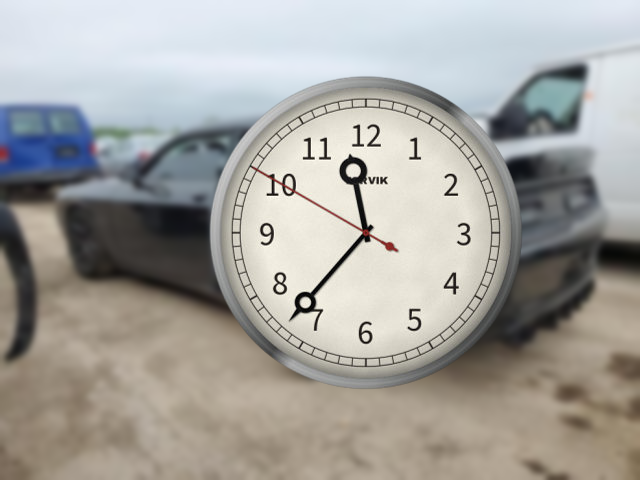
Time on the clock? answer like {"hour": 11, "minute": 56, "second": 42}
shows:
{"hour": 11, "minute": 36, "second": 50}
